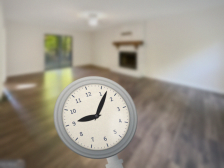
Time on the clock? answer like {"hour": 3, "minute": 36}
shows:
{"hour": 9, "minute": 7}
